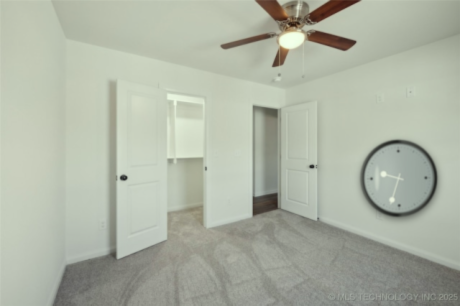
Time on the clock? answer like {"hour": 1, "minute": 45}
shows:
{"hour": 9, "minute": 33}
